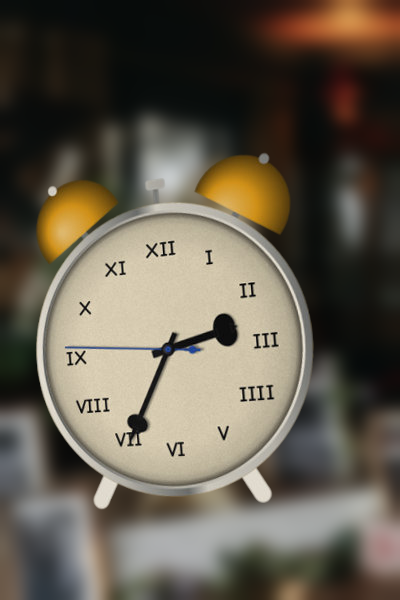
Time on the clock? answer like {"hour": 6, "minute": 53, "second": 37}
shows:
{"hour": 2, "minute": 34, "second": 46}
